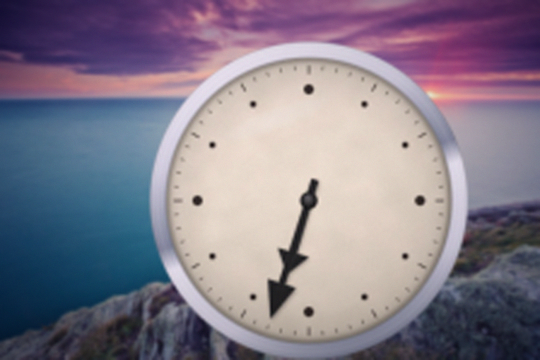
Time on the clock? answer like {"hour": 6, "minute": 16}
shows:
{"hour": 6, "minute": 33}
